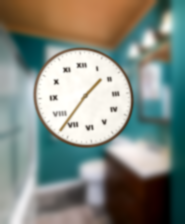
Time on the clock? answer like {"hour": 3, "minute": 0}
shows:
{"hour": 1, "minute": 37}
